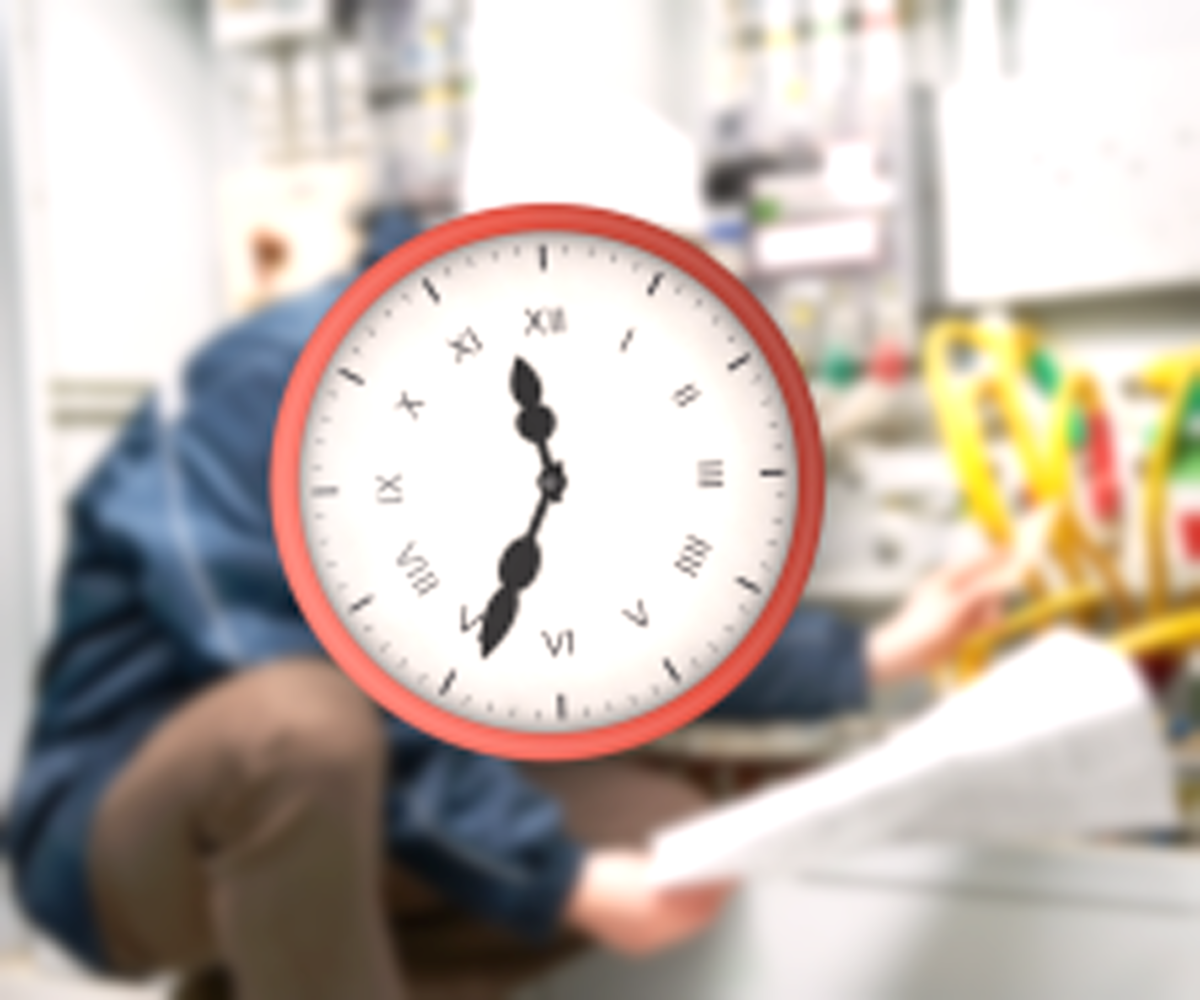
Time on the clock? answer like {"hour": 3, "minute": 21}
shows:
{"hour": 11, "minute": 34}
